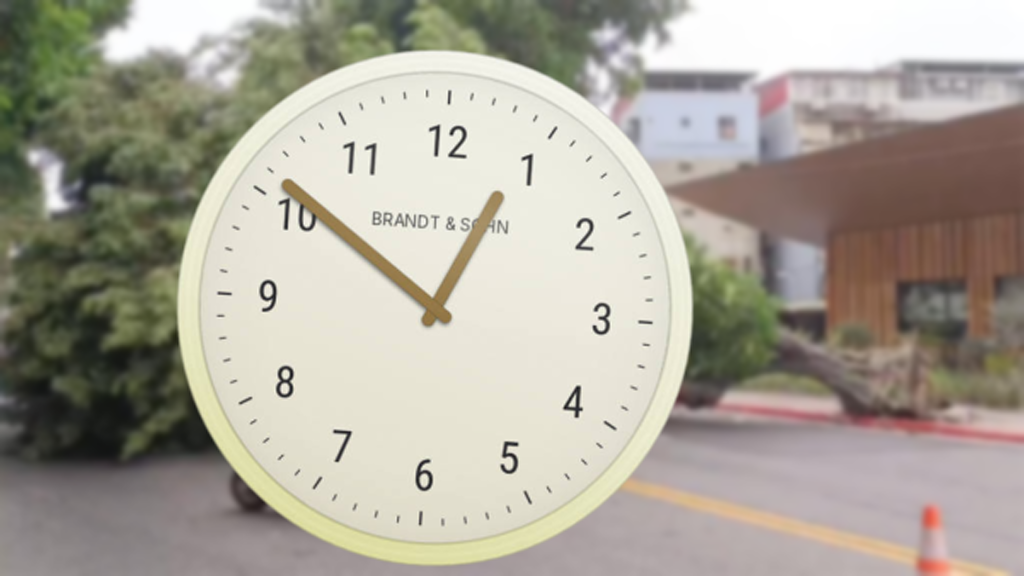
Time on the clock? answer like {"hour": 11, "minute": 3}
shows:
{"hour": 12, "minute": 51}
